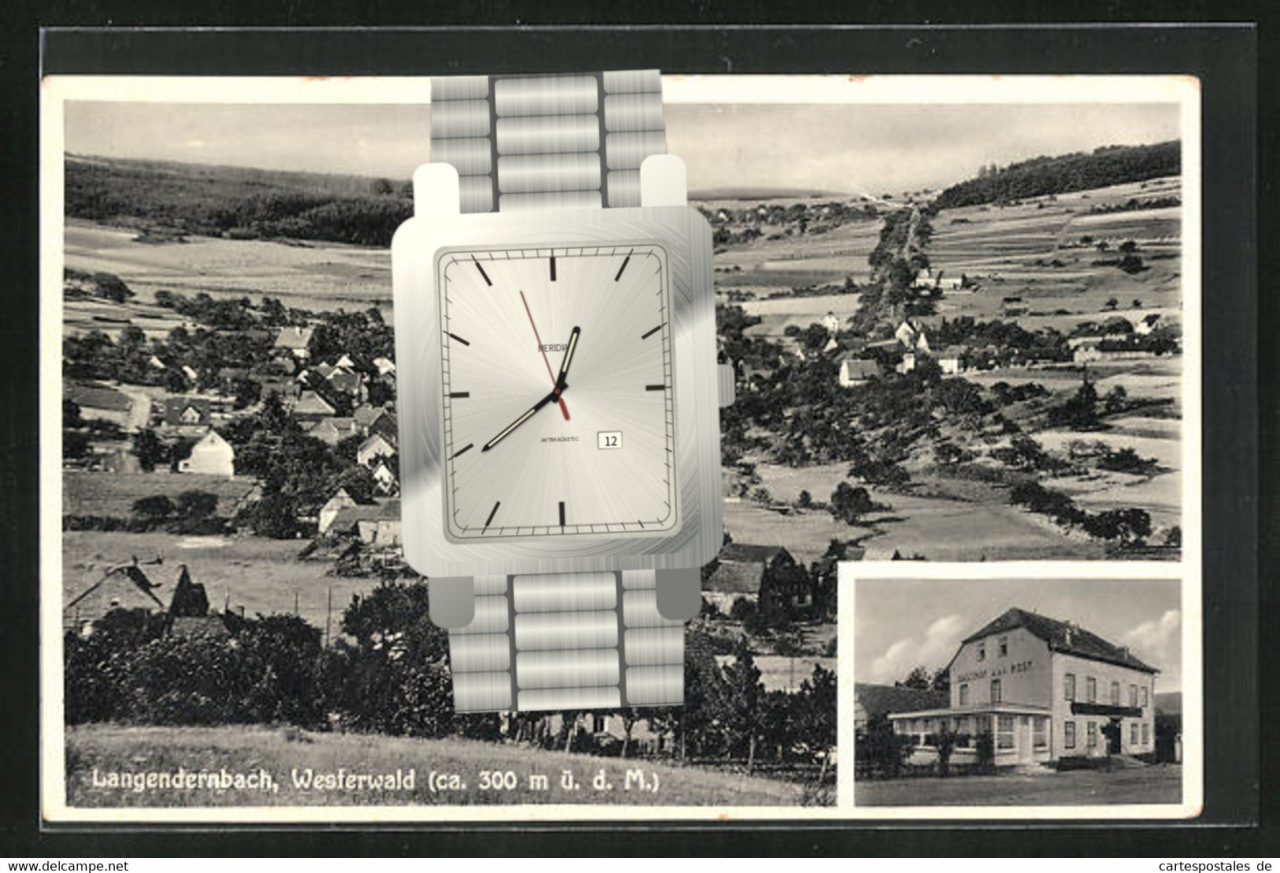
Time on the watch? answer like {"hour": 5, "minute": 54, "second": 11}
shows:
{"hour": 12, "minute": 38, "second": 57}
